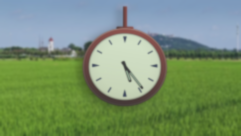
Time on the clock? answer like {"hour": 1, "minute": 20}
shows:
{"hour": 5, "minute": 24}
